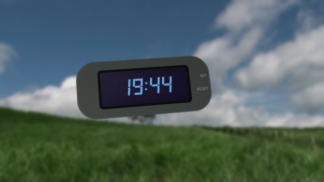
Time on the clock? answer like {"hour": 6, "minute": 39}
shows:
{"hour": 19, "minute": 44}
